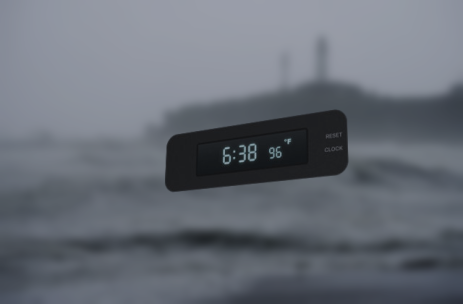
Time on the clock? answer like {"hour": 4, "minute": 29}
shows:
{"hour": 6, "minute": 38}
